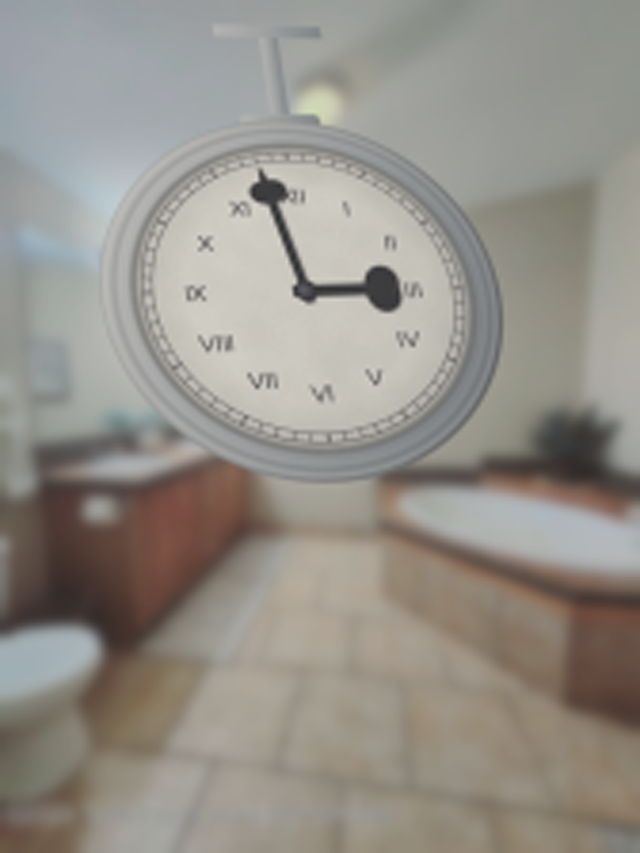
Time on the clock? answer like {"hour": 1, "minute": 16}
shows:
{"hour": 2, "minute": 58}
